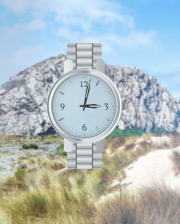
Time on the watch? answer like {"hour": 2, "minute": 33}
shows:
{"hour": 3, "minute": 2}
